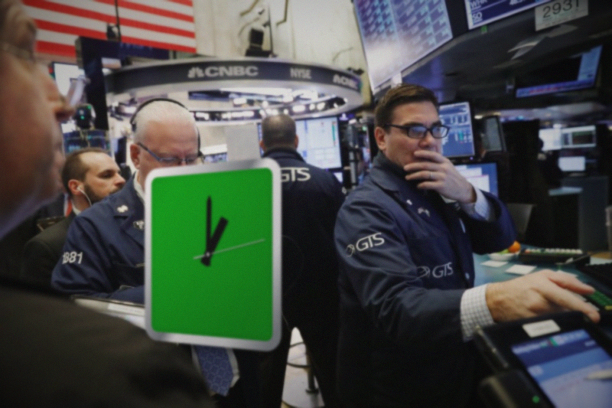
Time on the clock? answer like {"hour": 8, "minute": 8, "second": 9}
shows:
{"hour": 1, "minute": 0, "second": 13}
